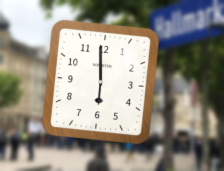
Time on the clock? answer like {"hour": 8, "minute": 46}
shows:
{"hour": 5, "minute": 59}
